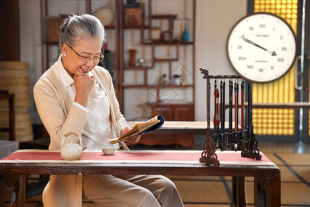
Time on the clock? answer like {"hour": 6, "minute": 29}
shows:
{"hour": 3, "minute": 49}
